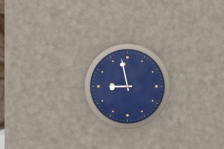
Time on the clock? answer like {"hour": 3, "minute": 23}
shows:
{"hour": 8, "minute": 58}
